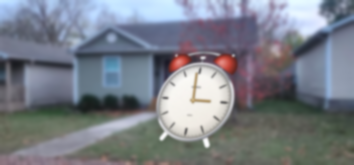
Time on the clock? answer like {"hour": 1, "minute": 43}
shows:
{"hour": 2, "minute": 59}
